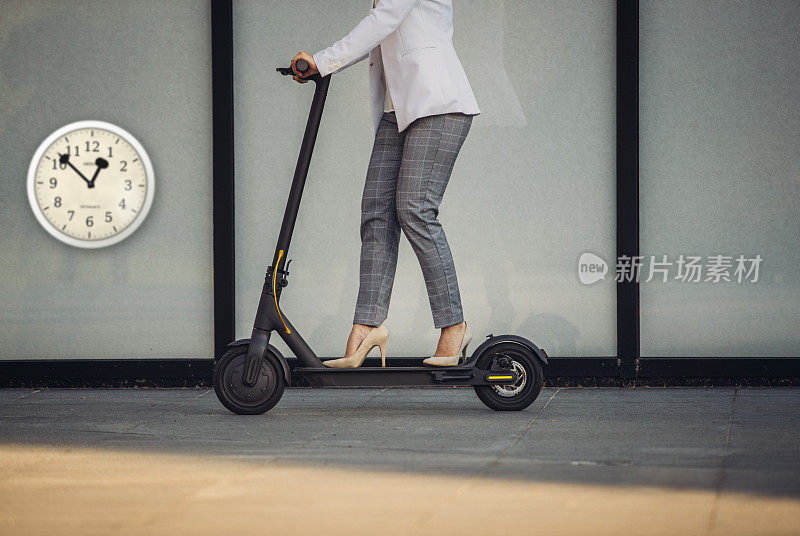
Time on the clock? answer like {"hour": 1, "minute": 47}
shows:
{"hour": 12, "minute": 52}
